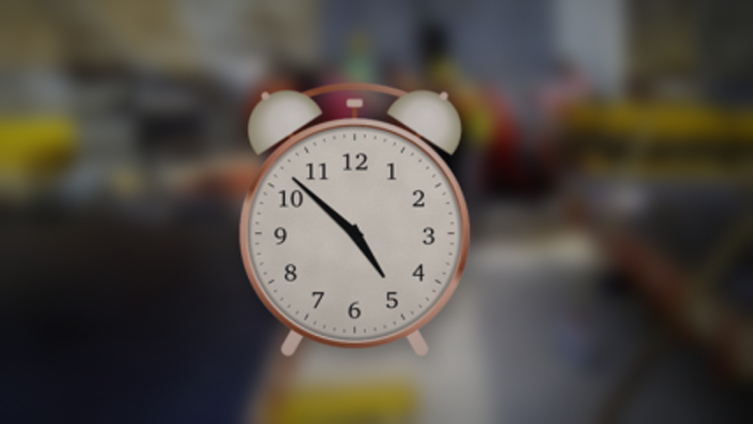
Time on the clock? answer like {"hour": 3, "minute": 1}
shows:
{"hour": 4, "minute": 52}
